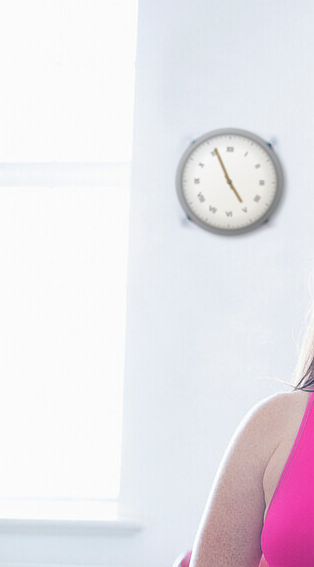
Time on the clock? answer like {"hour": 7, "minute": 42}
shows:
{"hour": 4, "minute": 56}
